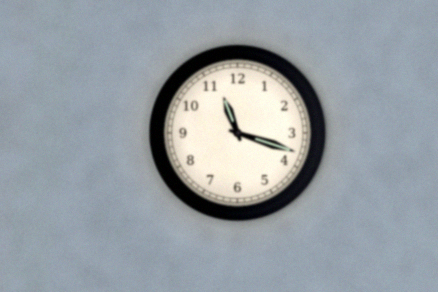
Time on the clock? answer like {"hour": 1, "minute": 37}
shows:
{"hour": 11, "minute": 18}
